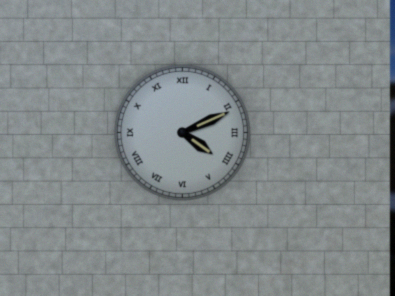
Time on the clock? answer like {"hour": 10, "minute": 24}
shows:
{"hour": 4, "minute": 11}
